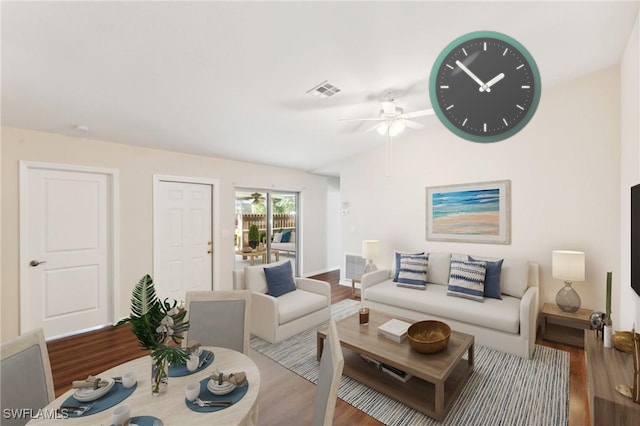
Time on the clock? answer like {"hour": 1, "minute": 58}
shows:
{"hour": 1, "minute": 52}
